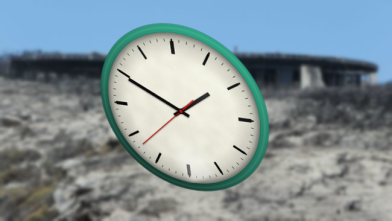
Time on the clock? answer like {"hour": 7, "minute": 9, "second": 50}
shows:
{"hour": 1, "minute": 49, "second": 38}
